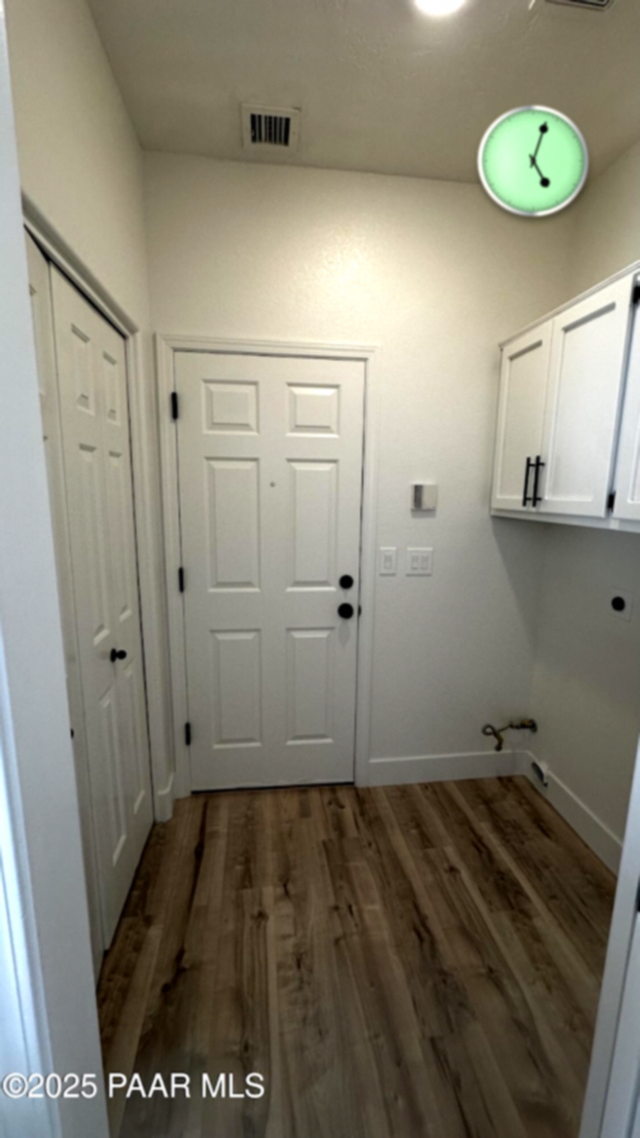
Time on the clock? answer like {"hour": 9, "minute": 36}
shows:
{"hour": 5, "minute": 3}
